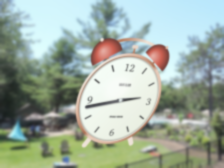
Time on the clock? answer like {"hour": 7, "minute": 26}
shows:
{"hour": 2, "minute": 43}
